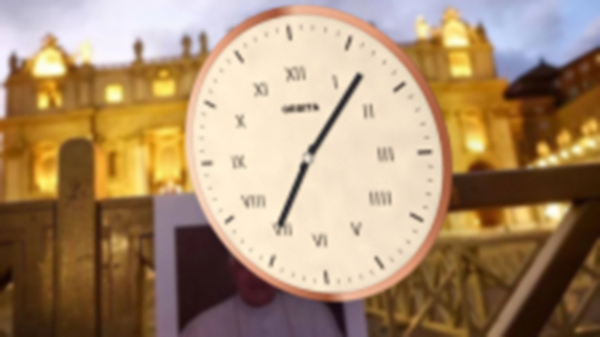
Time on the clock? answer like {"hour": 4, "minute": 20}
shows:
{"hour": 7, "minute": 7}
